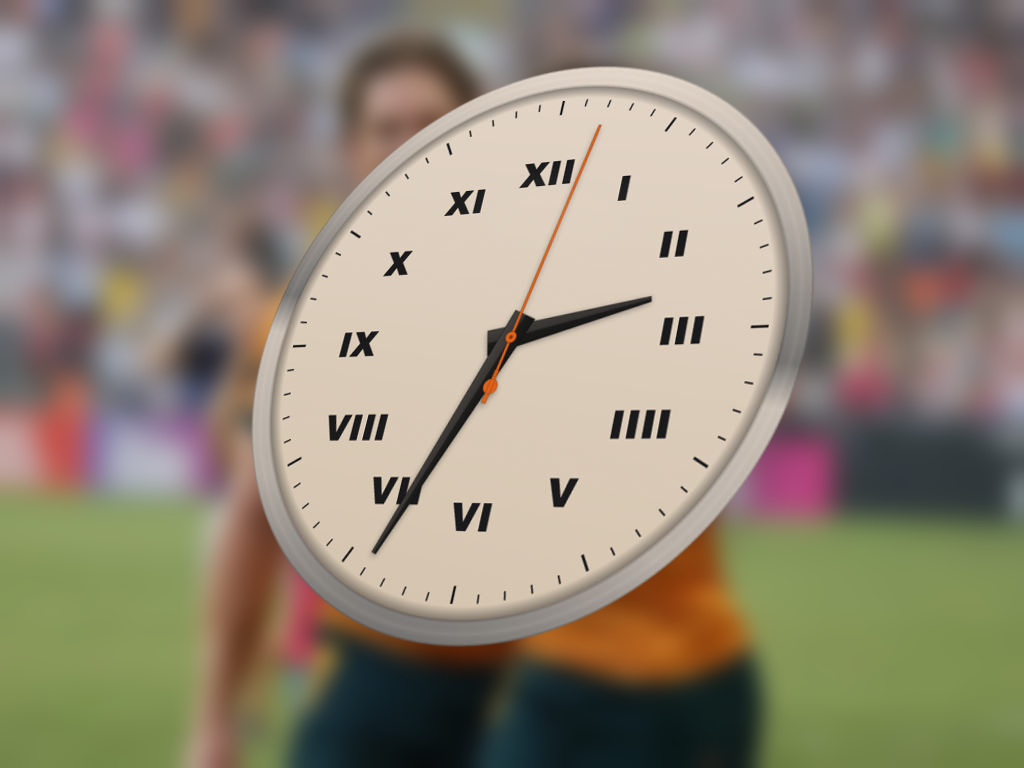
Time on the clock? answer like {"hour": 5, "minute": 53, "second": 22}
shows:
{"hour": 2, "minute": 34, "second": 2}
